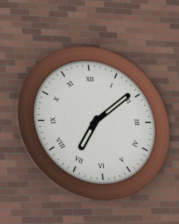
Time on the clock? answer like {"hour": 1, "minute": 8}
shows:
{"hour": 7, "minute": 9}
